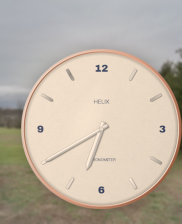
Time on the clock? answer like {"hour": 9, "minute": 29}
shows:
{"hour": 6, "minute": 40}
